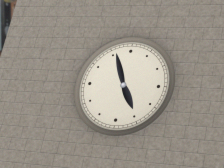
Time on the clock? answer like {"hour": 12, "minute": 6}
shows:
{"hour": 4, "minute": 56}
